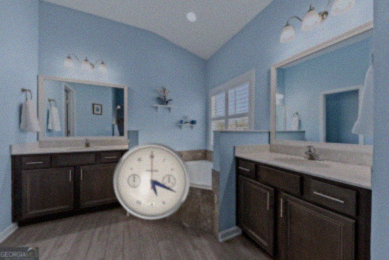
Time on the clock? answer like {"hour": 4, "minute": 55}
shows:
{"hour": 5, "minute": 19}
